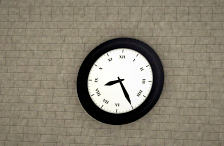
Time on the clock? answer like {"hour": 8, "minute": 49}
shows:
{"hour": 8, "minute": 25}
